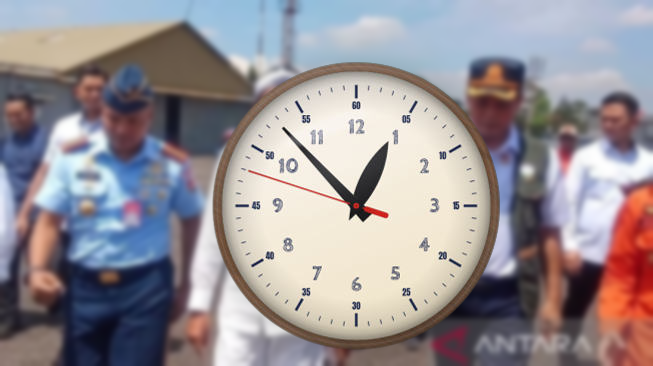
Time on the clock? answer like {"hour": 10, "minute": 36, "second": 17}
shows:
{"hour": 12, "minute": 52, "second": 48}
